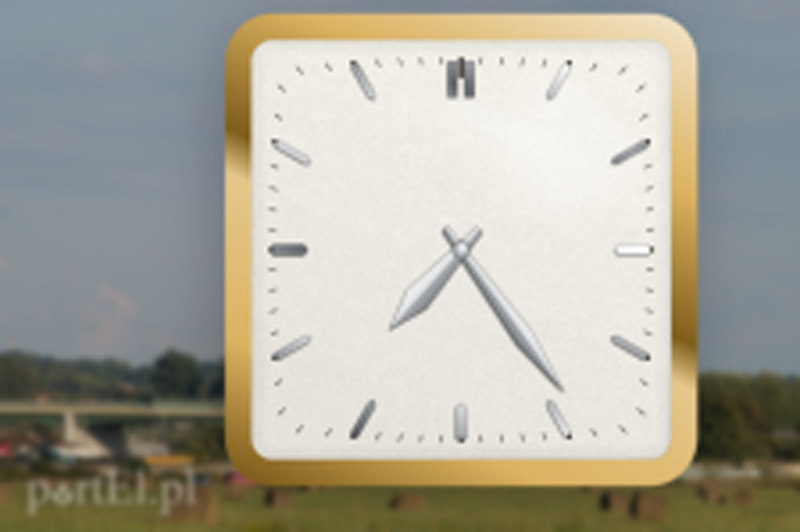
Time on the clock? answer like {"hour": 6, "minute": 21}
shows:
{"hour": 7, "minute": 24}
